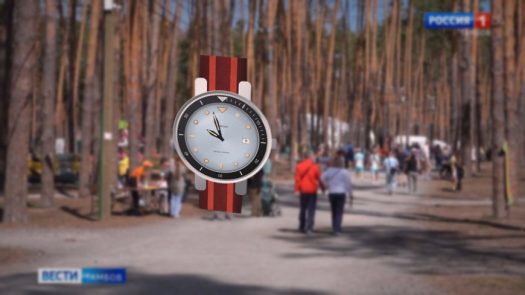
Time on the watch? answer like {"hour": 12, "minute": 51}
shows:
{"hour": 9, "minute": 57}
